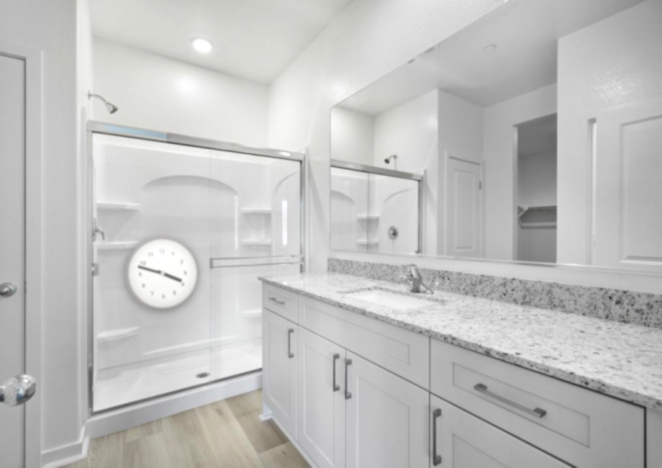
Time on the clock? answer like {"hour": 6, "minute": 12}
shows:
{"hour": 3, "minute": 48}
